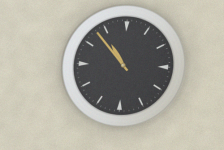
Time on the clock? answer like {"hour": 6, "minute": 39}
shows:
{"hour": 10, "minute": 53}
